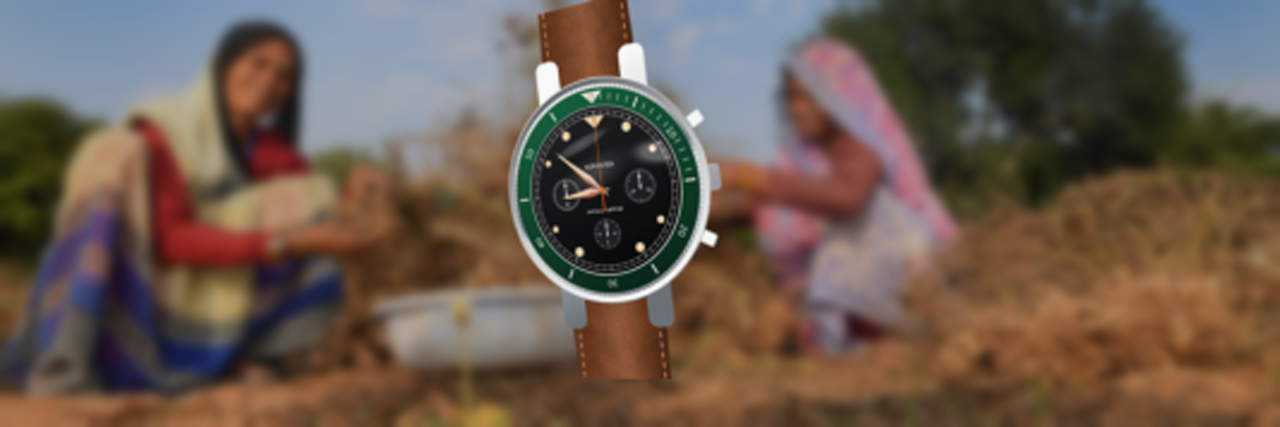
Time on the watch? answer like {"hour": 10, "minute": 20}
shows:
{"hour": 8, "minute": 52}
